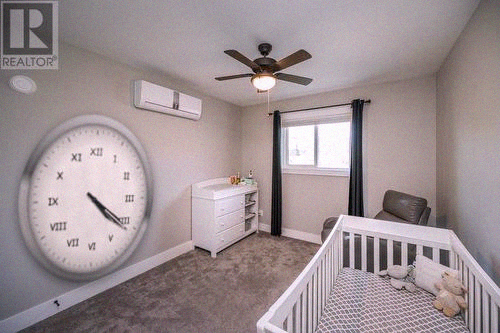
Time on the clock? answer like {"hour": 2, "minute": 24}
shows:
{"hour": 4, "minute": 21}
